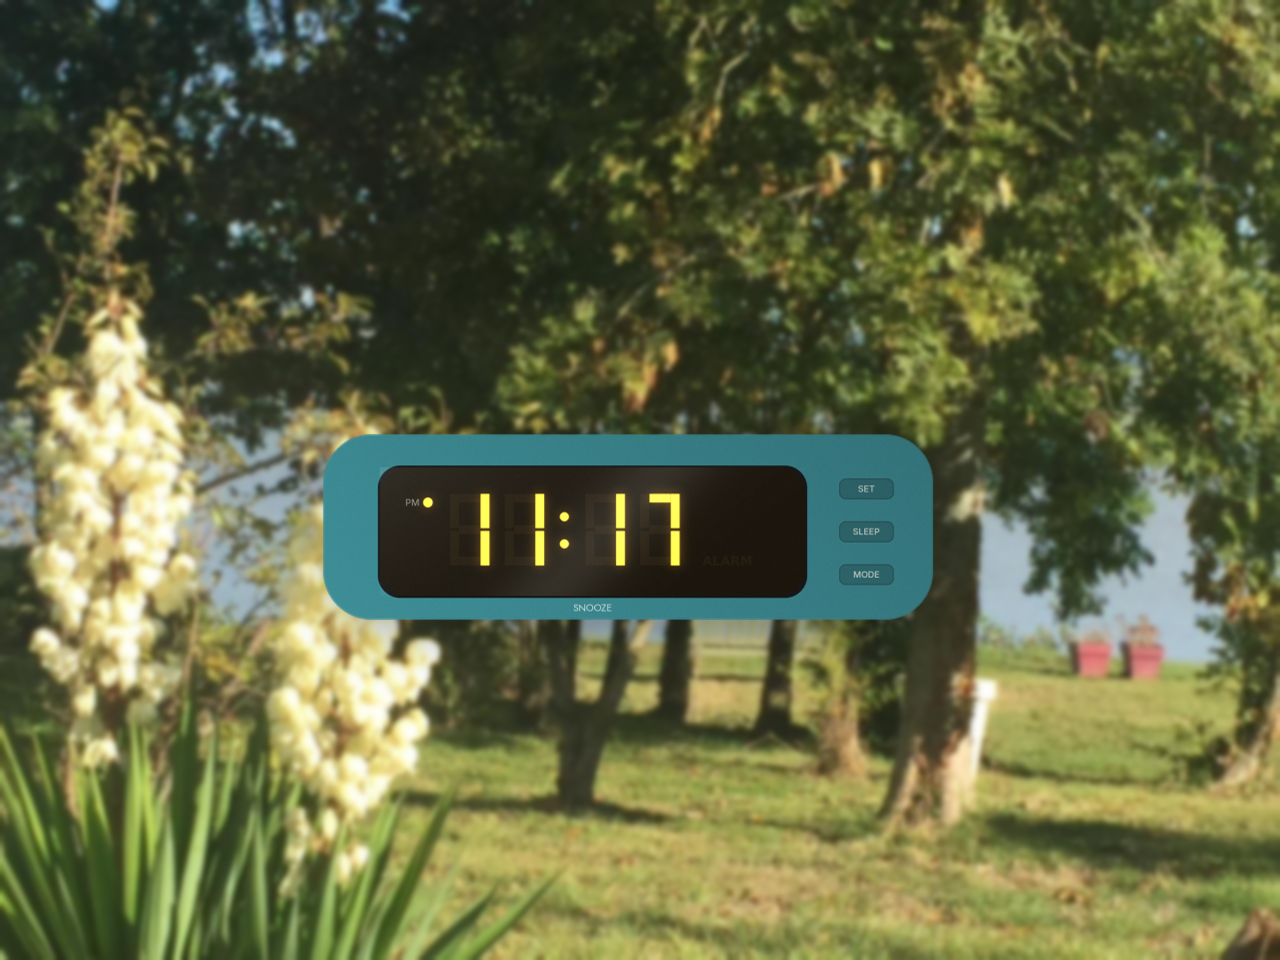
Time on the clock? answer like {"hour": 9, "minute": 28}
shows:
{"hour": 11, "minute": 17}
